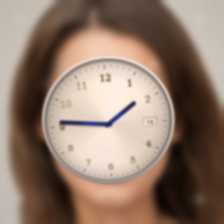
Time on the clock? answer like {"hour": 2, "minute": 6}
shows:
{"hour": 1, "minute": 46}
